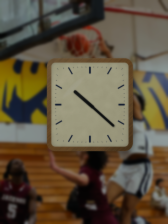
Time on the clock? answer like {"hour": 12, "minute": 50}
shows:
{"hour": 10, "minute": 22}
